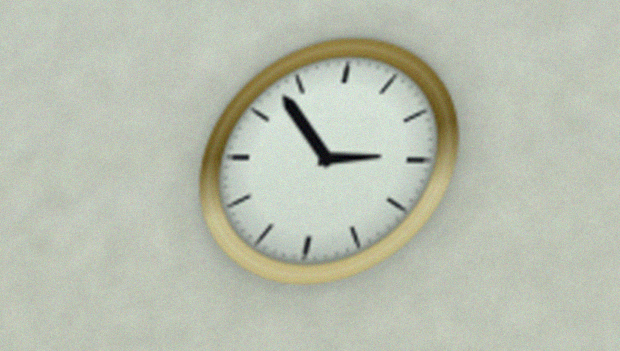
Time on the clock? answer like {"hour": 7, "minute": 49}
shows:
{"hour": 2, "minute": 53}
